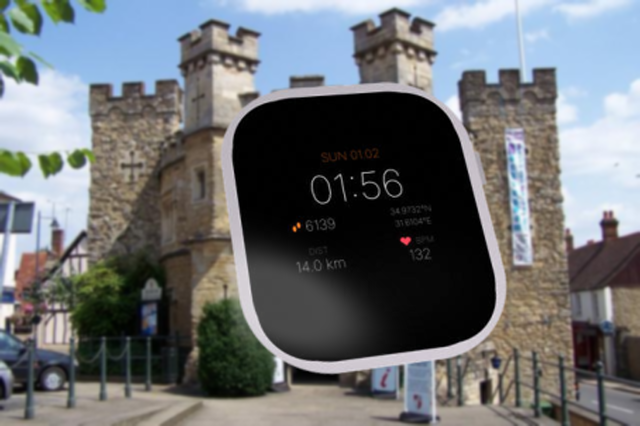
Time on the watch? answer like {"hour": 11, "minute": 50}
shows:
{"hour": 1, "minute": 56}
